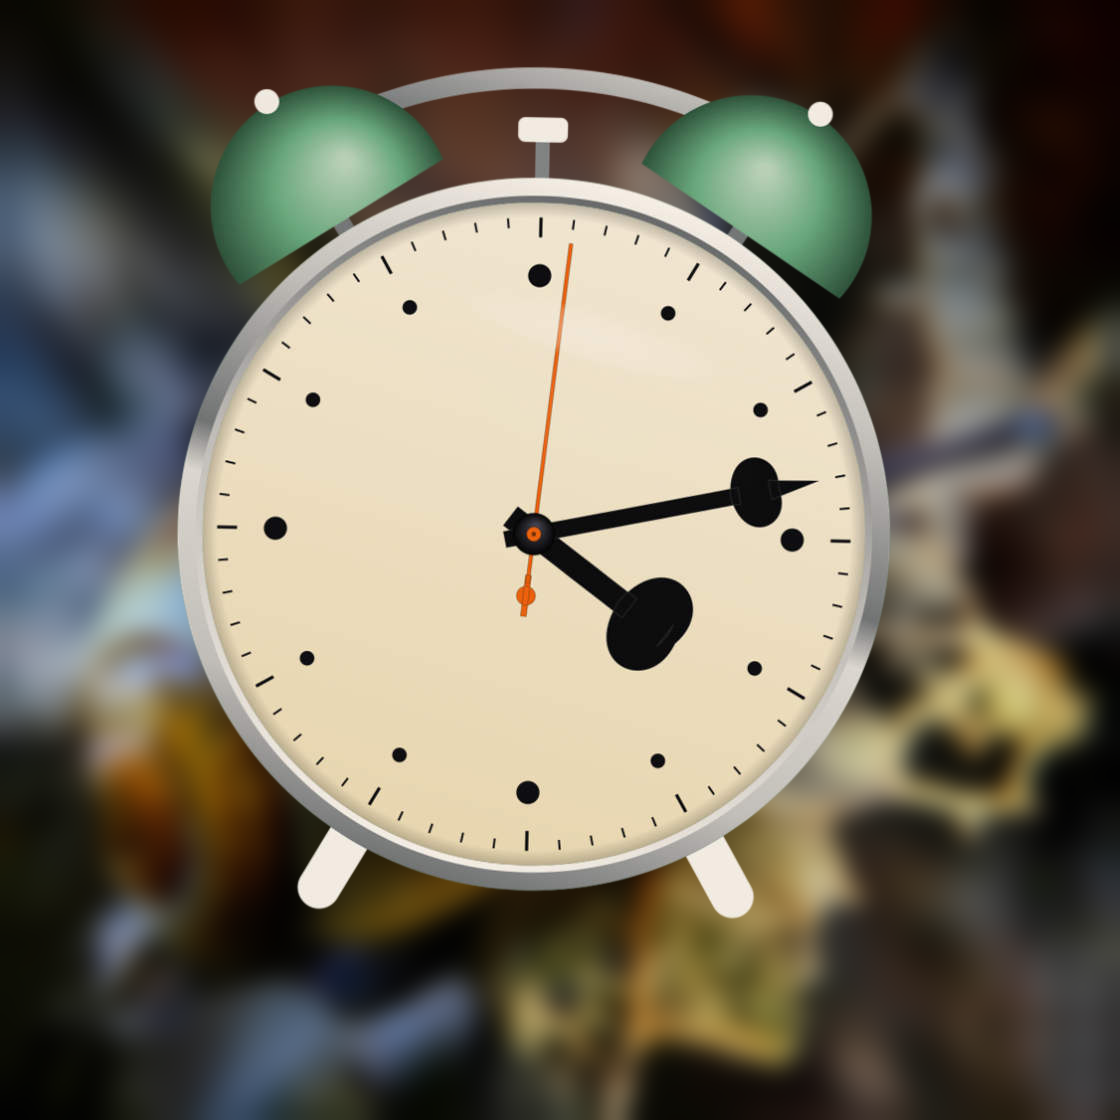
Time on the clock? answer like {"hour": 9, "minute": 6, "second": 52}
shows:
{"hour": 4, "minute": 13, "second": 1}
